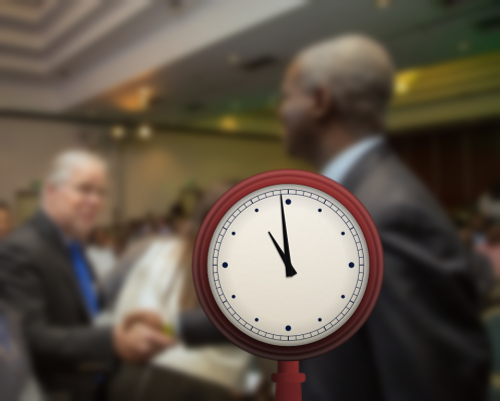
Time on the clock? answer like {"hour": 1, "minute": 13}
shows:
{"hour": 10, "minute": 59}
